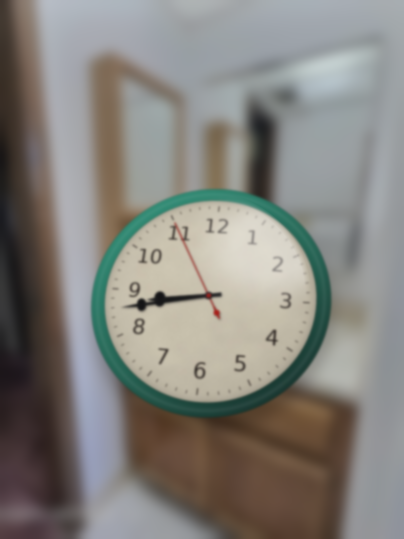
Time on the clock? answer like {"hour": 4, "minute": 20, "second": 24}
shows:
{"hour": 8, "minute": 42, "second": 55}
